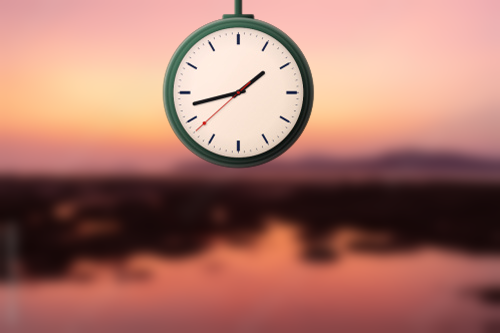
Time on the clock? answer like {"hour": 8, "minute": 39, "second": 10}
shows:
{"hour": 1, "minute": 42, "second": 38}
